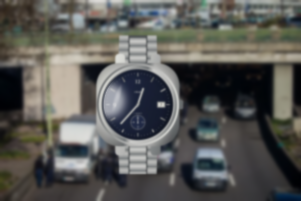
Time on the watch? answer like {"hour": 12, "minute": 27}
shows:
{"hour": 12, "minute": 37}
